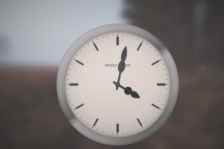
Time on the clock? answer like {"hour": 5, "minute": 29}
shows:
{"hour": 4, "minute": 2}
